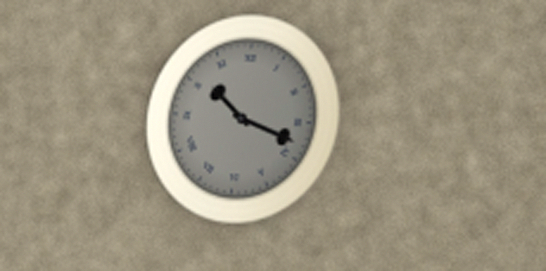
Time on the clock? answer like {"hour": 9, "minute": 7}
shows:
{"hour": 10, "minute": 18}
